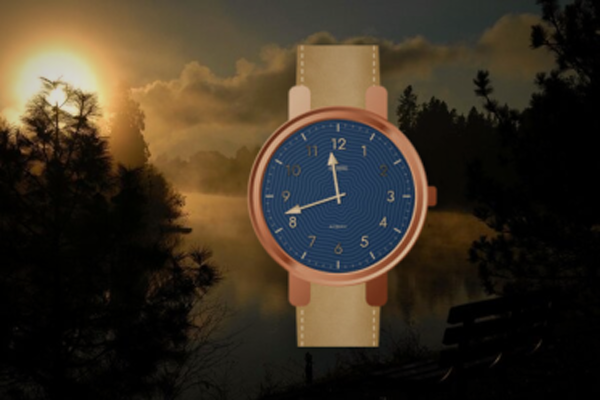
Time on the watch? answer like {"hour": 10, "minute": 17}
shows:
{"hour": 11, "minute": 42}
